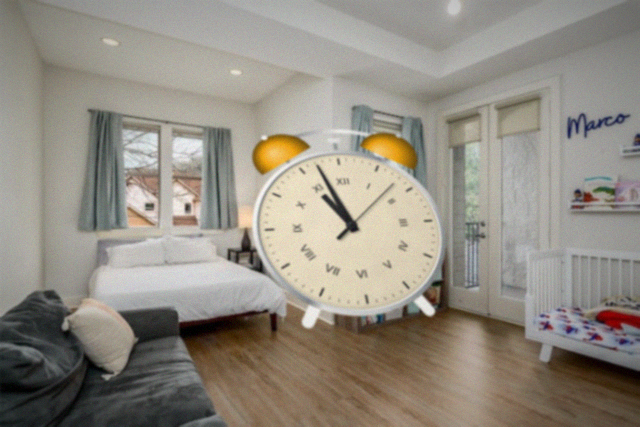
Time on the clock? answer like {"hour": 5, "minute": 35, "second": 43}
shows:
{"hour": 10, "minute": 57, "second": 8}
